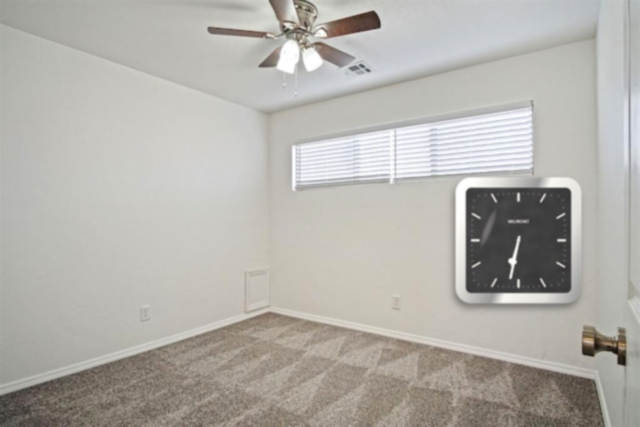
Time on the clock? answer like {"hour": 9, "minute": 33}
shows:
{"hour": 6, "minute": 32}
